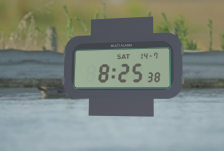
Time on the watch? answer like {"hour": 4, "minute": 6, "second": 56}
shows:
{"hour": 8, "minute": 25, "second": 38}
